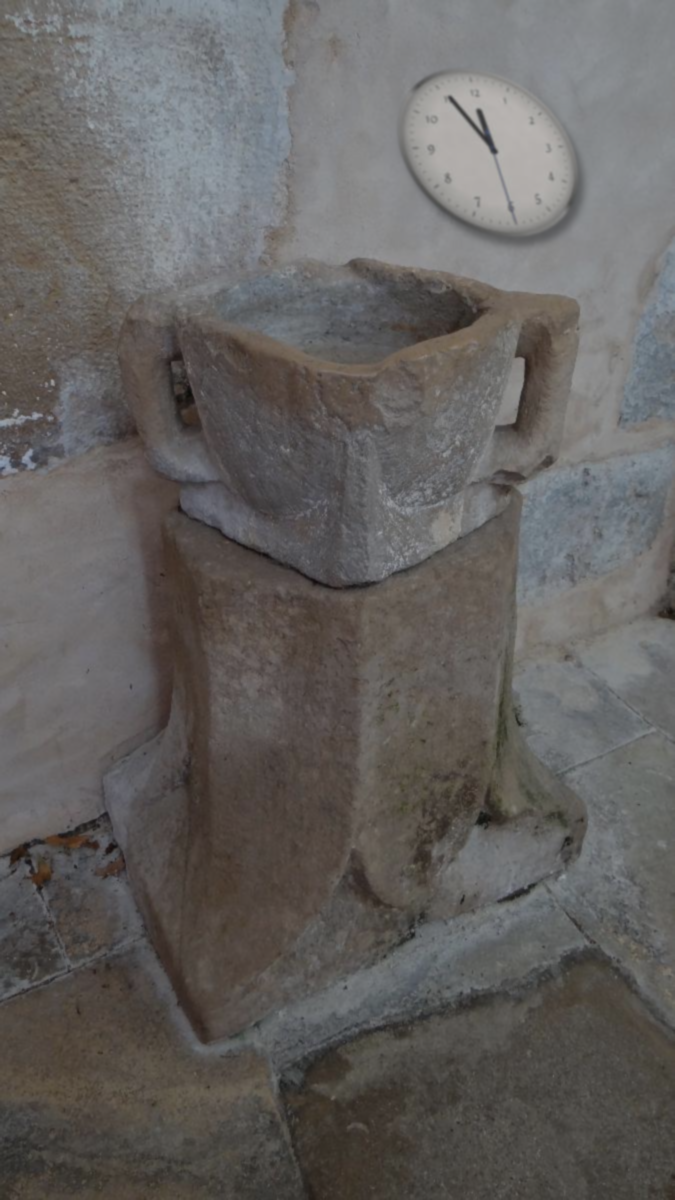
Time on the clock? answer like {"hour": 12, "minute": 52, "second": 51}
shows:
{"hour": 11, "minute": 55, "second": 30}
